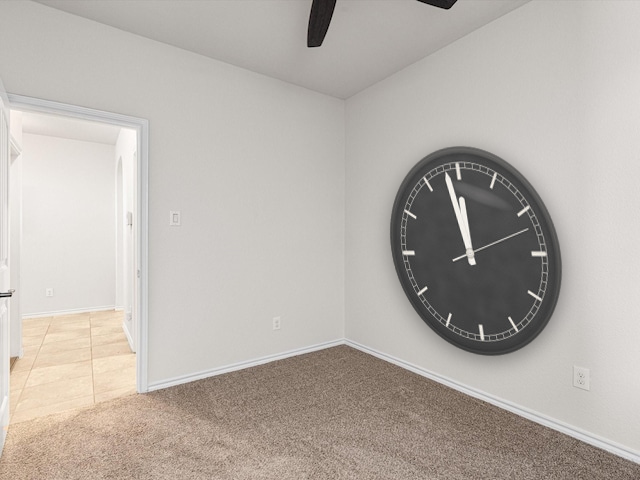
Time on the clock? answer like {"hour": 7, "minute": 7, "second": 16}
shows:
{"hour": 11, "minute": 58, "second": 12}
